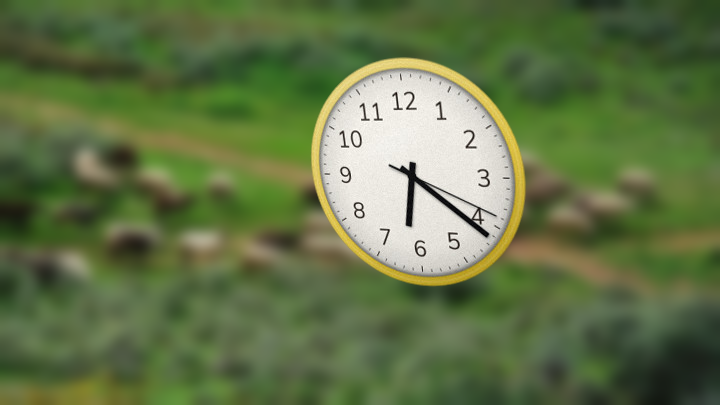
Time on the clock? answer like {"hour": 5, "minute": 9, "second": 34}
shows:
{"hour": 6, "minute": 21, "second": 19}
